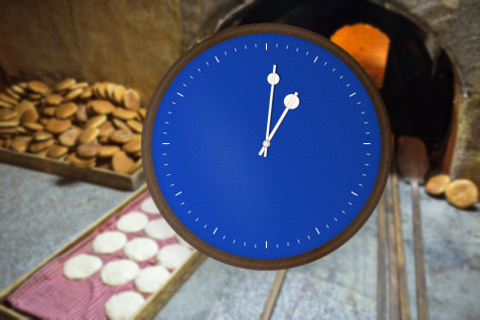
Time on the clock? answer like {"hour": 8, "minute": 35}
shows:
{"hour": 1, "minute": 1}
